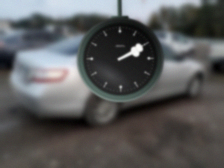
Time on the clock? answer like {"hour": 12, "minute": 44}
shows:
{"hour": 2, "minute": 10}
